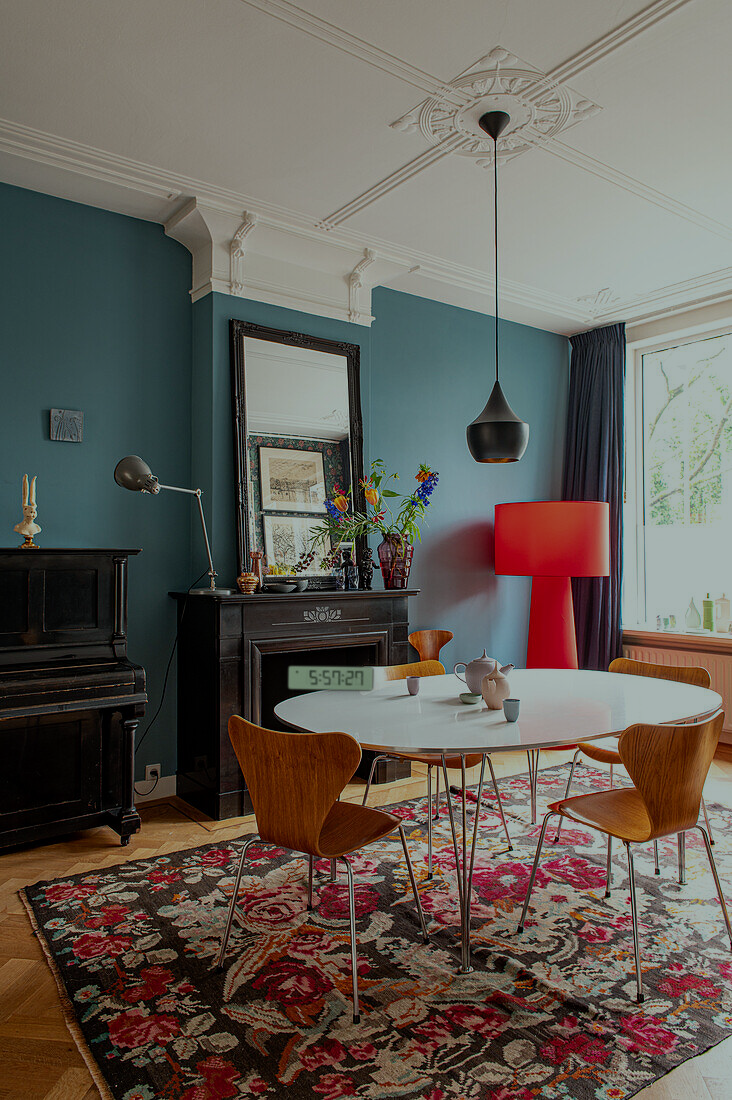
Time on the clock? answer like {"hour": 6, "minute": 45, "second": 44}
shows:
{"hour": 5, "minute": 57, "second": 27}
